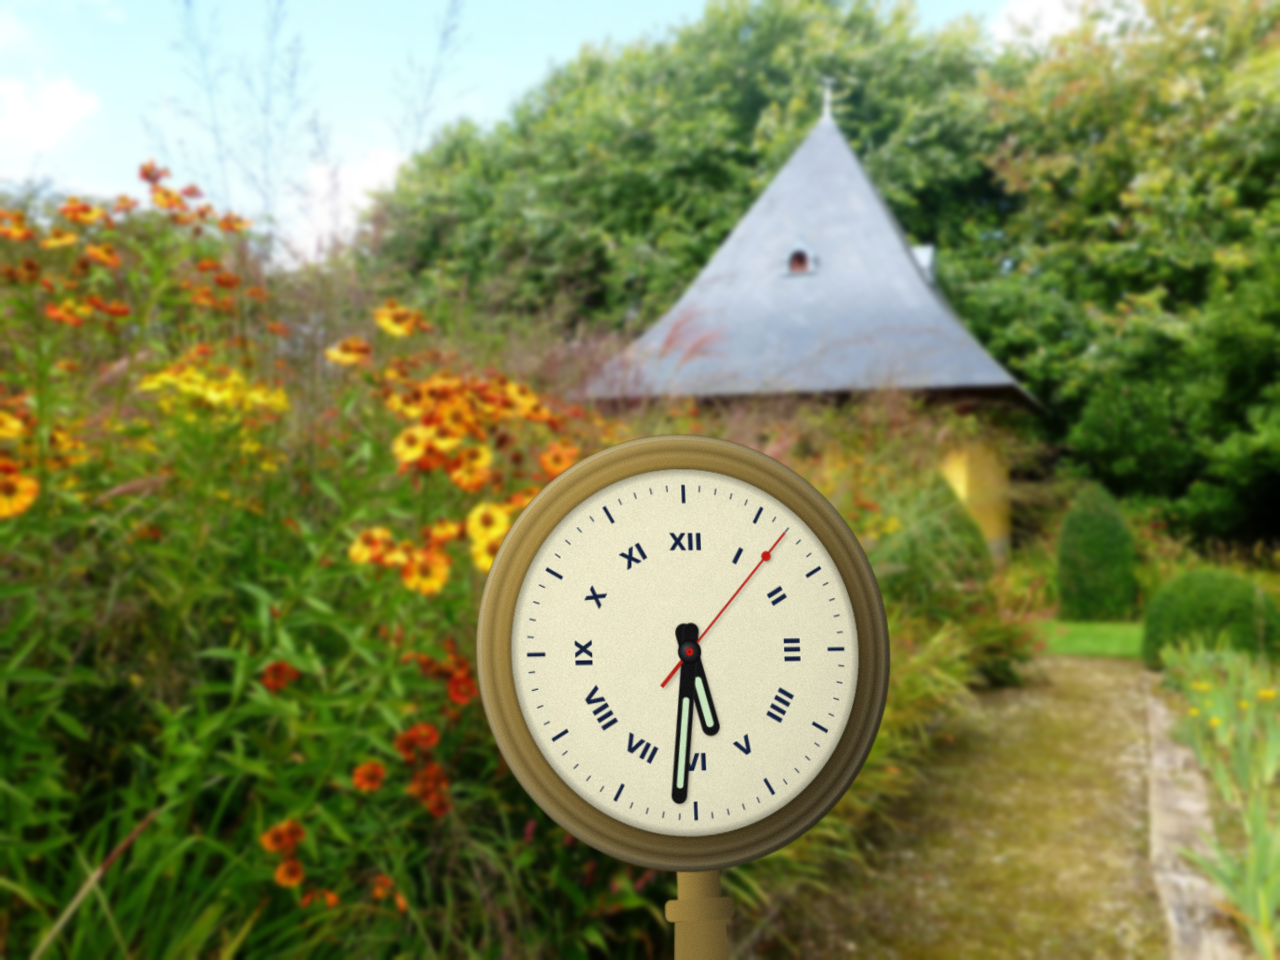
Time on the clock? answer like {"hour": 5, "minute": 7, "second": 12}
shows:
{"hour": 5, "minute": 31, "second": 7}
